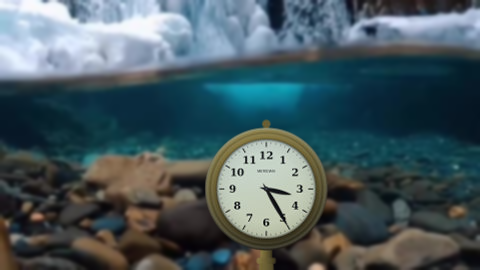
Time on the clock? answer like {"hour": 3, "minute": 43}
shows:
{"hour": 3, "minute": 25}
